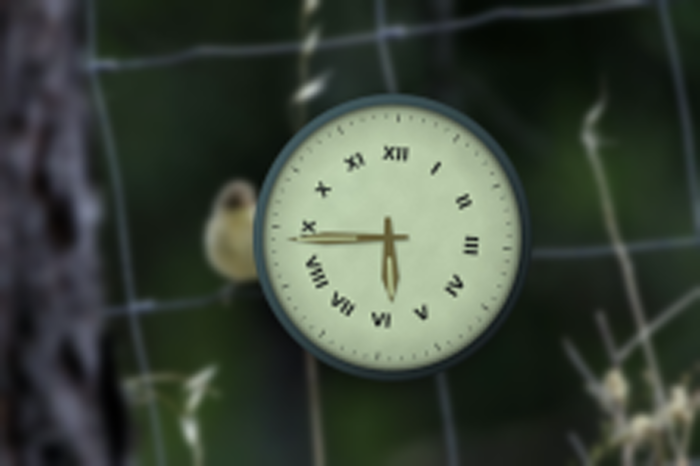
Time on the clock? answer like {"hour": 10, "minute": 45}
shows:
{"hour": 5, "minute": 44}
